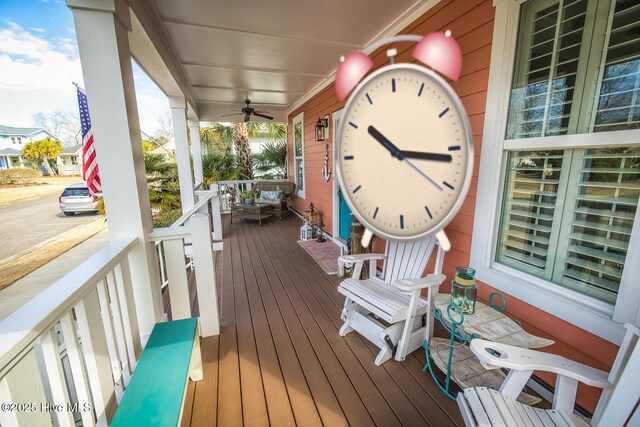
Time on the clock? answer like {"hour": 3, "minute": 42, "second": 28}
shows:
{"hour": 10, "minute": 16, "second": 21}
